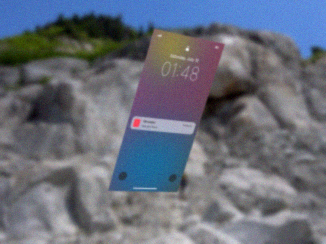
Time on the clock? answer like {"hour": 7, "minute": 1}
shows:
{"hour": 1, "minute": 48}
